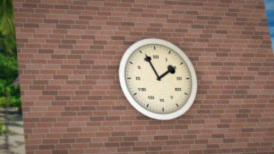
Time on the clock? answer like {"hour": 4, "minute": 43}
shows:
{"hour": 1, "minute": 56}
